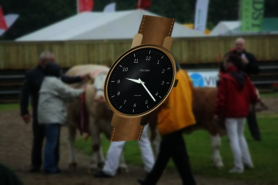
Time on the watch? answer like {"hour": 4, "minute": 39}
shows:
{"hour": 9, "minute": 22}
